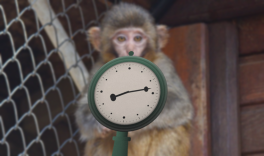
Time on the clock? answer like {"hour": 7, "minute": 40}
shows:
{"hour": 8, "minute": 13}
